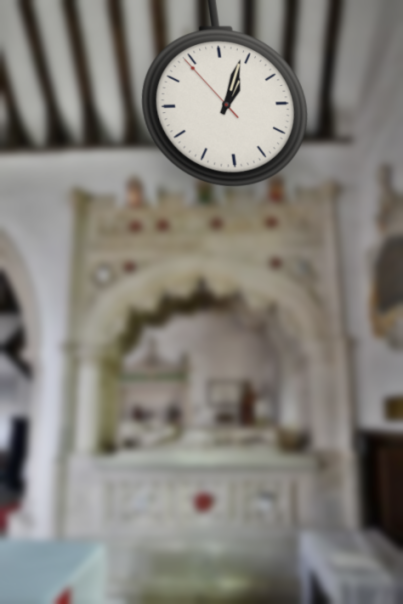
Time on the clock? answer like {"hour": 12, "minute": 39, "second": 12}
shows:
{"hour": 1, "minute": 3, "second": 54}
